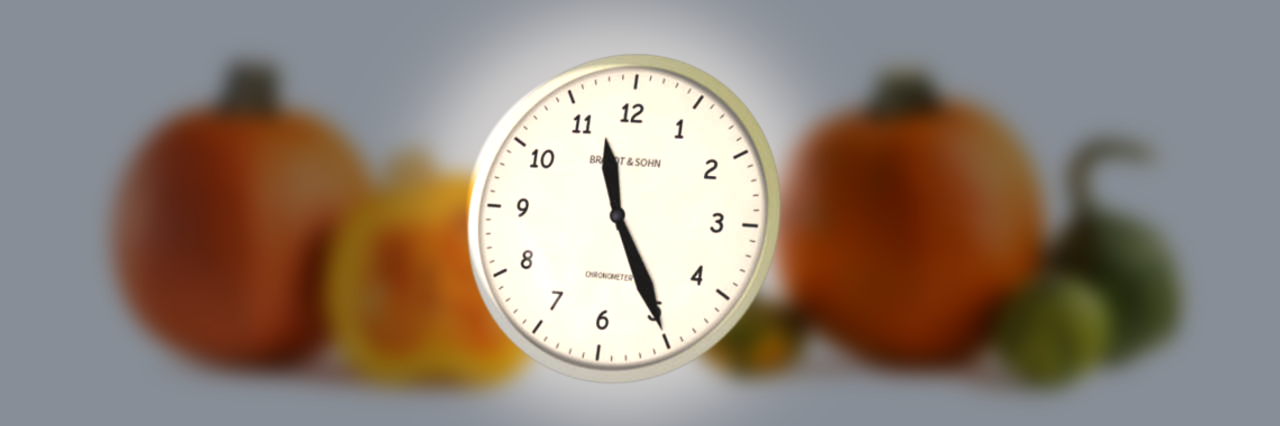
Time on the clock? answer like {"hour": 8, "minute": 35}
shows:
{"hour": 11, "minute": 25}
